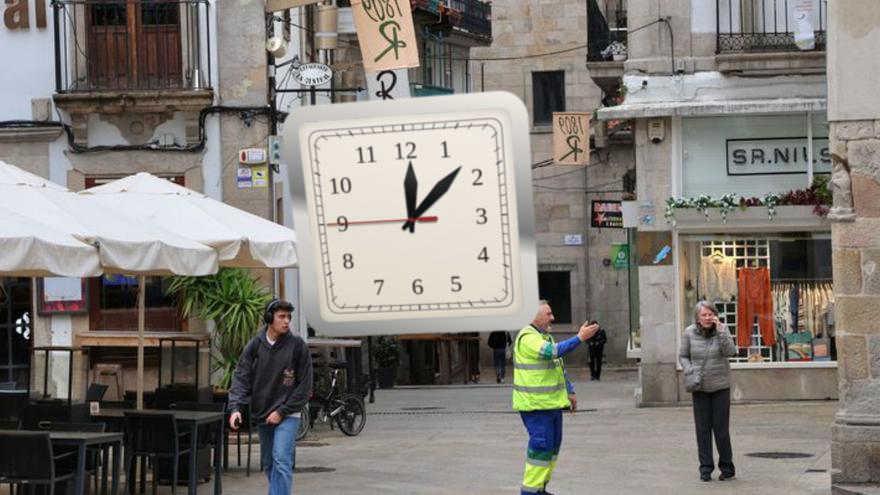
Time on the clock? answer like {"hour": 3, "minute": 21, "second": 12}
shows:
{"hour": 12, "minute": 7, "second": 45}
